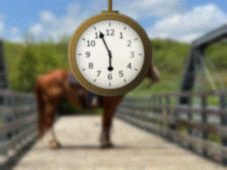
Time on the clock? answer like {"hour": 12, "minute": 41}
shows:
{"hour": 5, "minute": 56}
